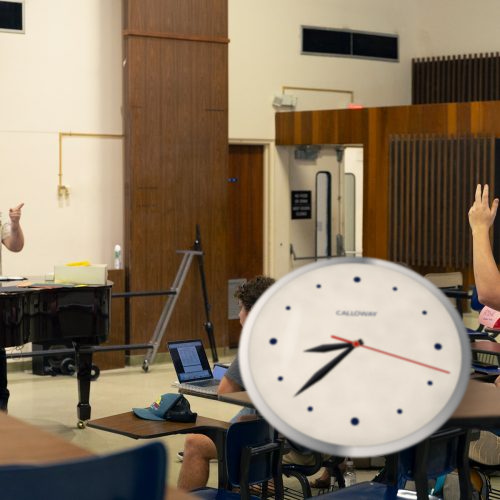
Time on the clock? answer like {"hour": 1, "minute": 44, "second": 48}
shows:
{"hour": 8, "minute": 37, "second": 18}
